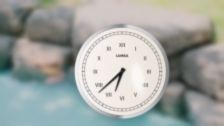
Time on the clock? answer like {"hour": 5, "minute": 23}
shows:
{"hour": 6, "minute": 38}
